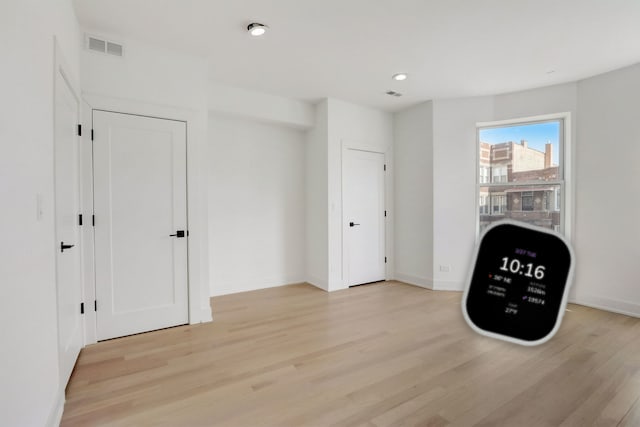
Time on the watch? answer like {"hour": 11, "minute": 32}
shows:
{"hour": 10, "minute": 16}
